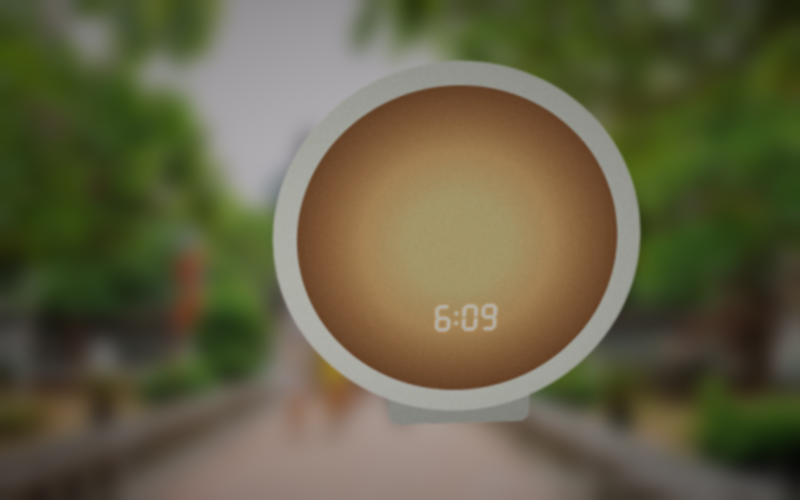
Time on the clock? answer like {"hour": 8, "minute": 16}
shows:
{"hour": 6, "minute": 9}
